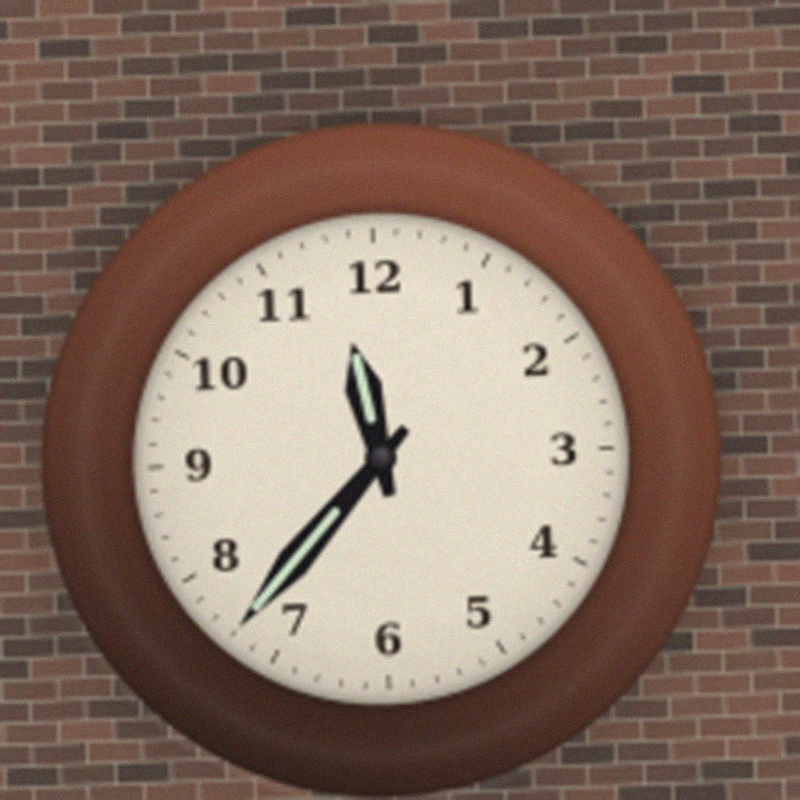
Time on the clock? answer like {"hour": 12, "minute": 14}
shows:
{"hour": 11, "minute": 37}
